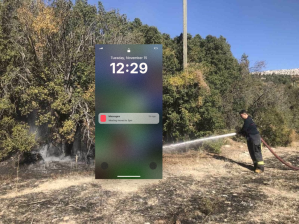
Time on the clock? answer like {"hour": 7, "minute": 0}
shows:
{"hour": 12, "minute": 29}
